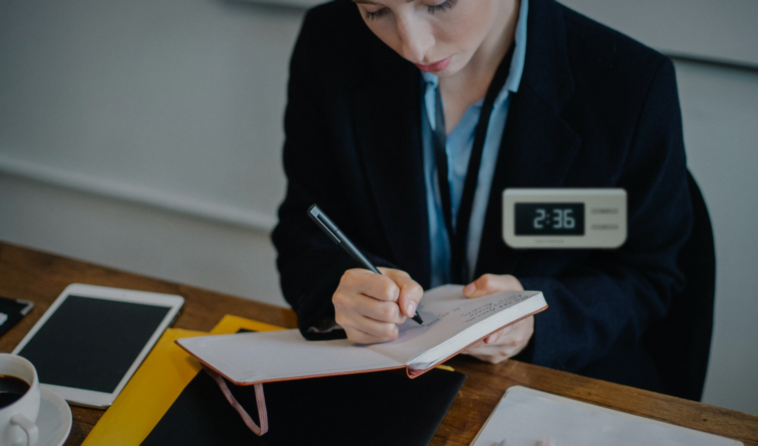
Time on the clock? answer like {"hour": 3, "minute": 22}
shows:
{"hour": 2, "minute": 36}
